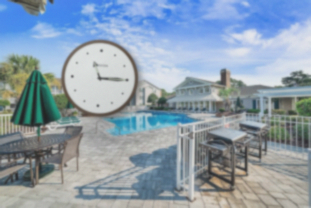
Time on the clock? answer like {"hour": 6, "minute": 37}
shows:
{"hour": 11, "minute": 15}
